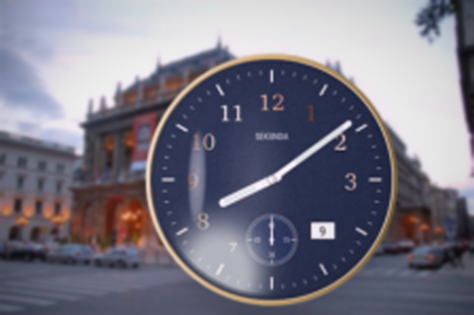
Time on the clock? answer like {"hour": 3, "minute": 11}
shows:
{"hour": 8, "minute": 9}
